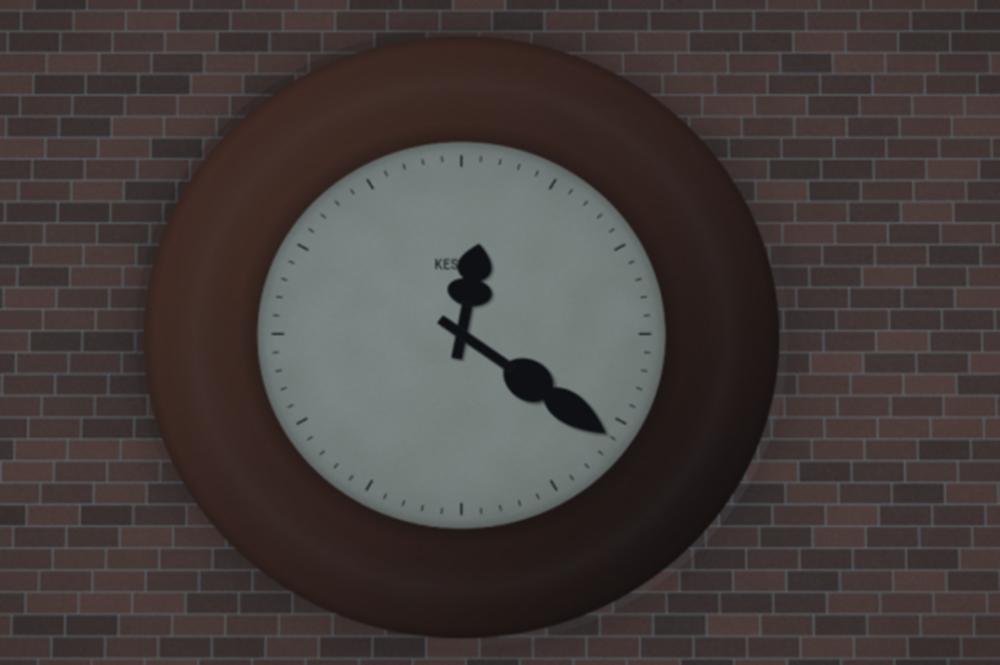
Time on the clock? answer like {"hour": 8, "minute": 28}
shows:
{"hour": 12, "minute": 21}
